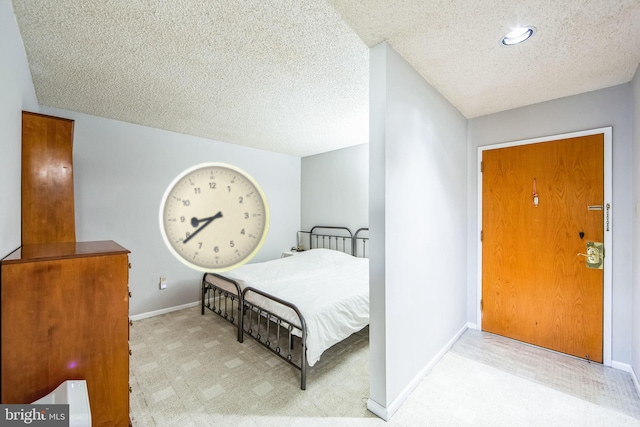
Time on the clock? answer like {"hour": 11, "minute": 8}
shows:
{"hour": 8, "minute": 39}
